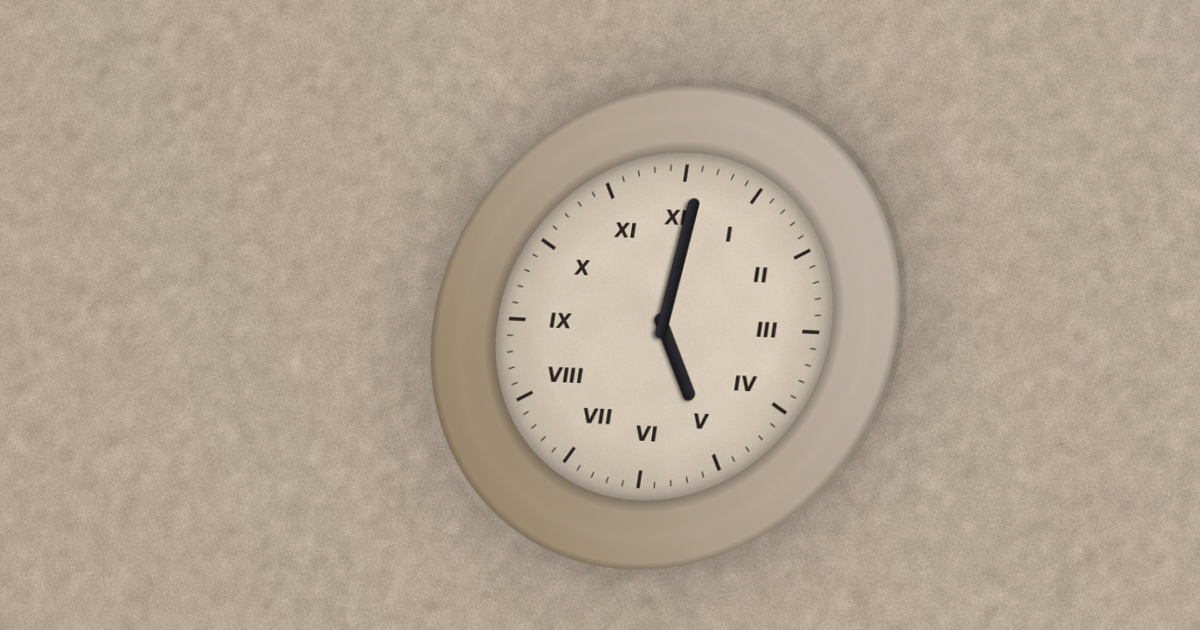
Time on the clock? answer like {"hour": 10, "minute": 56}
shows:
{"hour": 5, "minute": 1}
